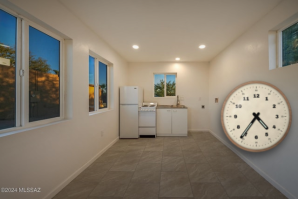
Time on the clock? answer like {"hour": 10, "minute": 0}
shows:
{"hour": 4, "minute": 36}
